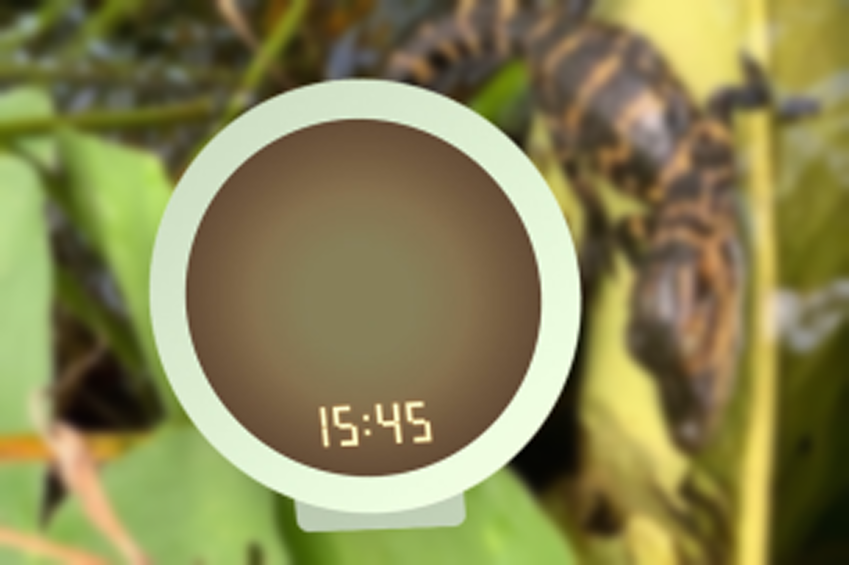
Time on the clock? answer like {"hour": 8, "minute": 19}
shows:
{"hour": 15, "minute": 45}
